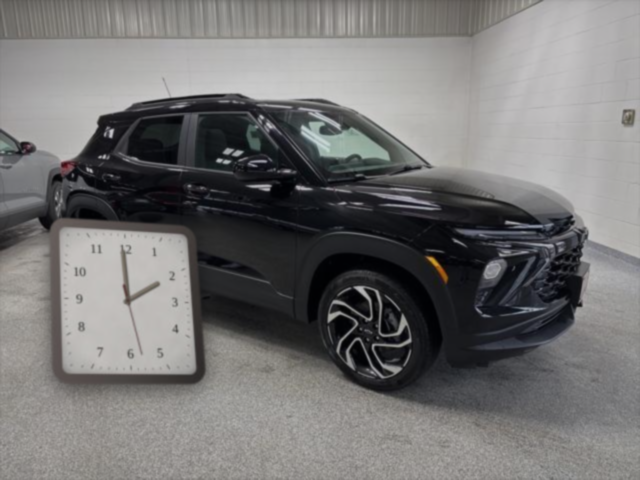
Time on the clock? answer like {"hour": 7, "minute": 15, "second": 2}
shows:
{"hour": 1, "minute": 59, "second": 28}
